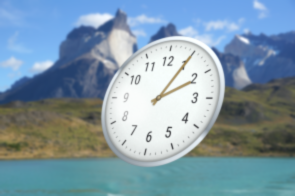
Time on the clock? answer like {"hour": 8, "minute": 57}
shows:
{"hour": 2, "minute": 5}
